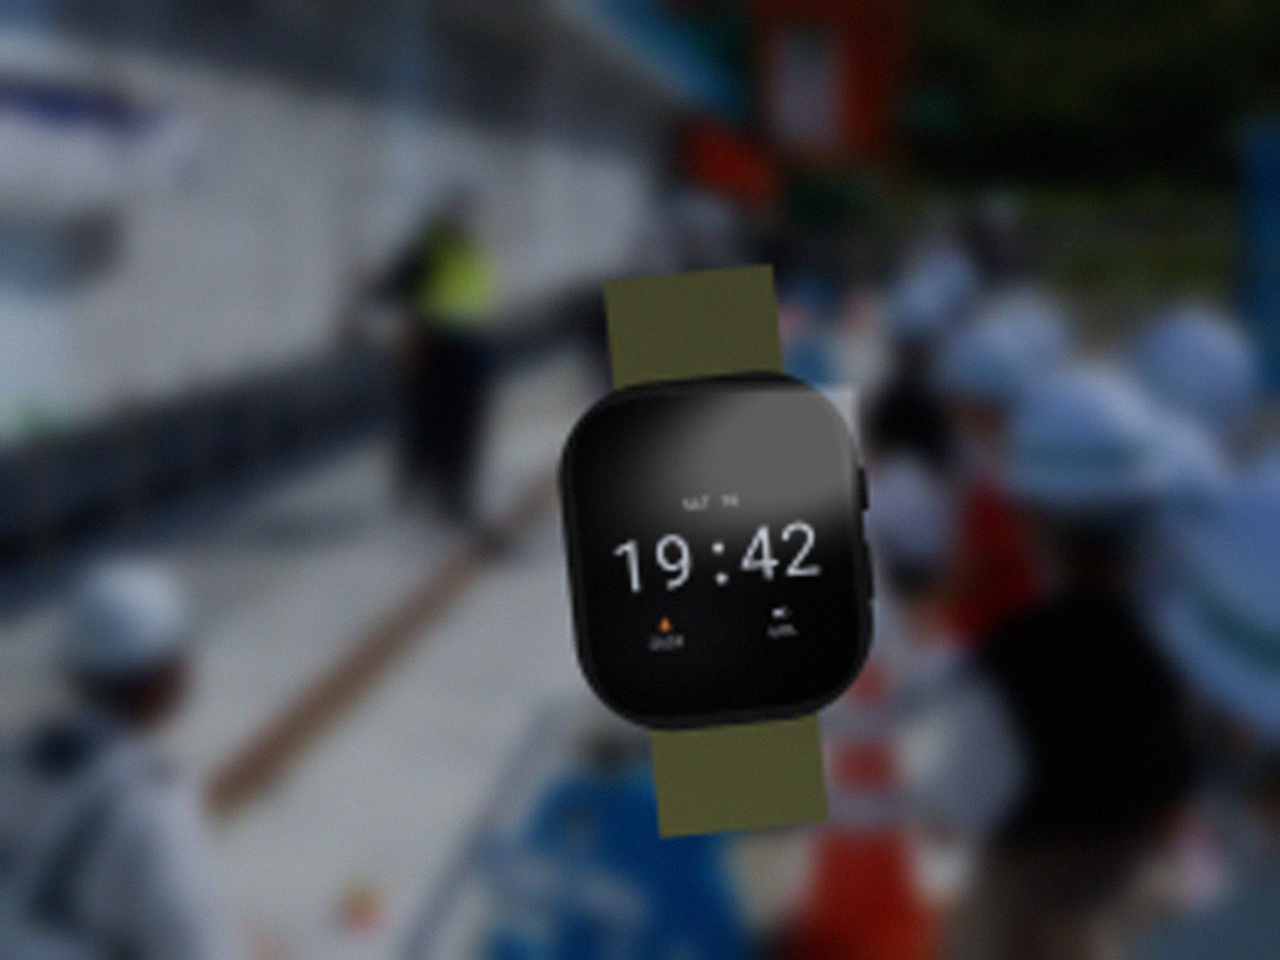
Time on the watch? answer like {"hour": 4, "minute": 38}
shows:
{"hour": 19, "minute": 42}
